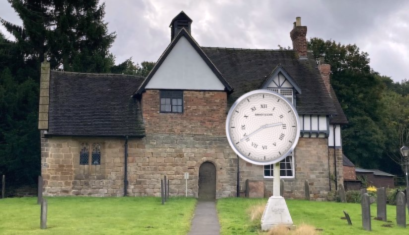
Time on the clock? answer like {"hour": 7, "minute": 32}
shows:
{"hour": 2, "minute": 40}
